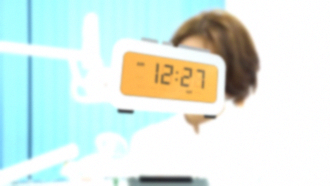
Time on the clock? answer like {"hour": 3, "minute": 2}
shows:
{"hour": 12, "minute": 27}
